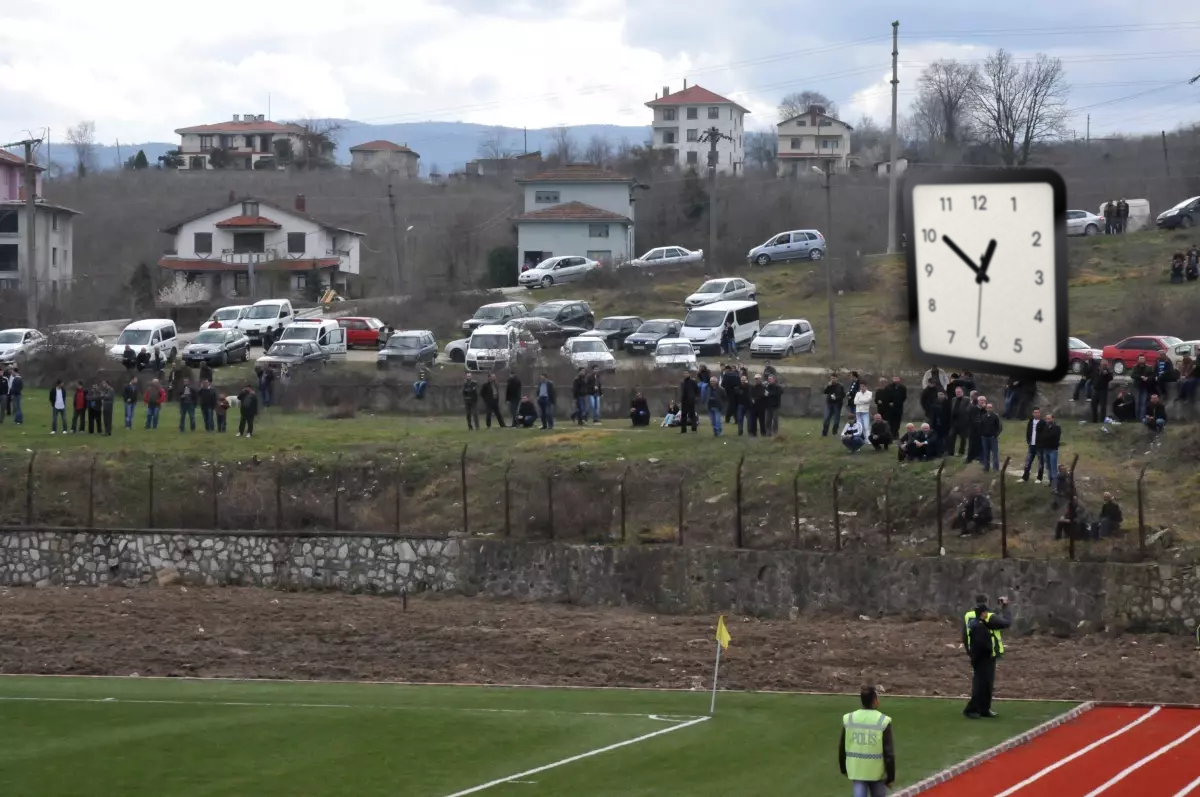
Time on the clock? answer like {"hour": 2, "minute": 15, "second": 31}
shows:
{"hour": 12, "minute": 51, "second": 31}
